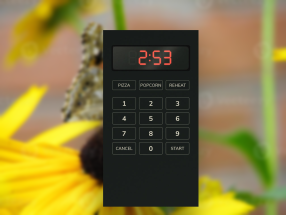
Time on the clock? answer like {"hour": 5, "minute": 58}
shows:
{"hour": 2, "minute": 53}
